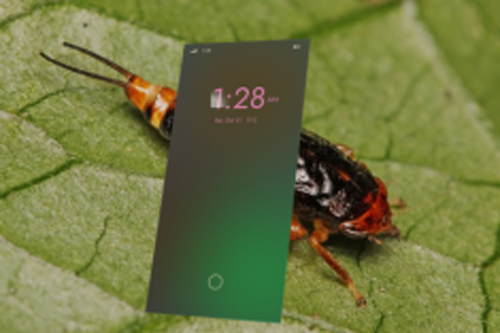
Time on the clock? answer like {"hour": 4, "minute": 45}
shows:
{"hour": 1, "minute": 28}
